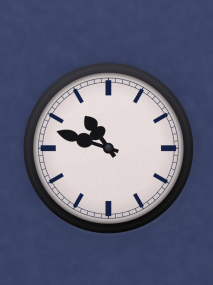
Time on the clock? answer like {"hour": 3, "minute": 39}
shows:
{"hour": 10, "minute": 48}
